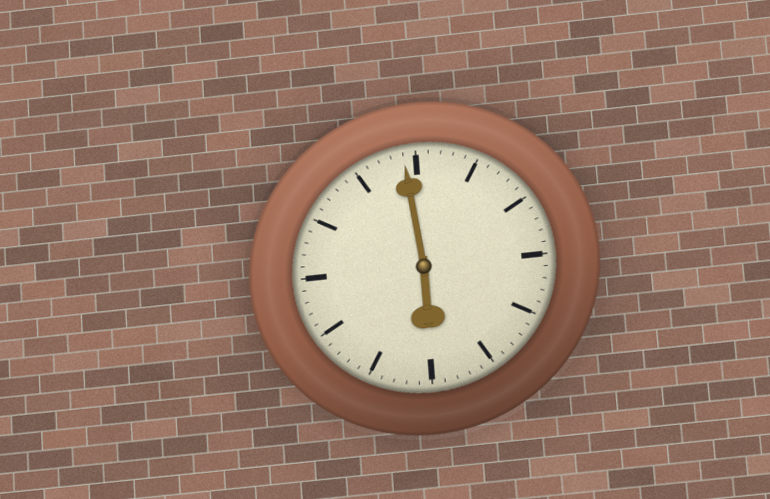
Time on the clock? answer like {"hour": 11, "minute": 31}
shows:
{"hour": 5, "minute": 59}
